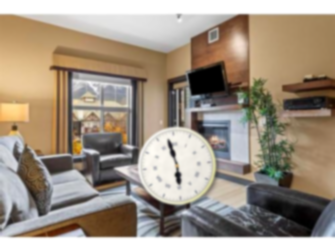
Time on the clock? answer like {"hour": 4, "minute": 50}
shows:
{"hour": 5, "minute": 58}
